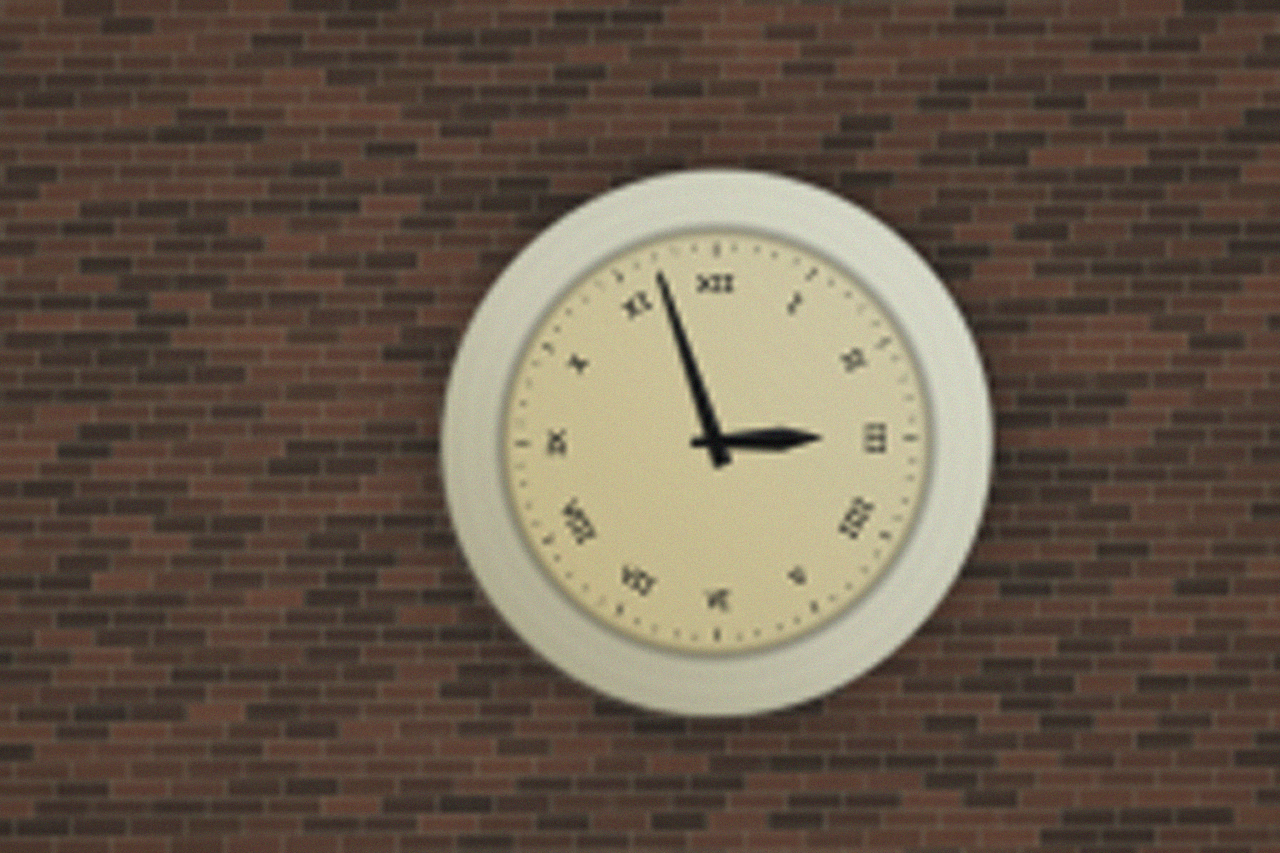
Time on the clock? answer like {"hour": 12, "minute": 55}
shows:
{"hour": 2, "minute": 57}
